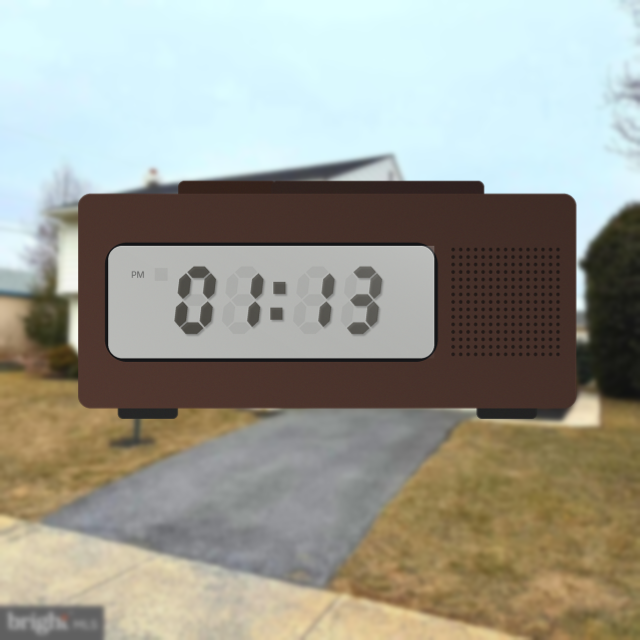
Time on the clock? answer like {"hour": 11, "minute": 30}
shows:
{"hour": 1, "minute": 13}
